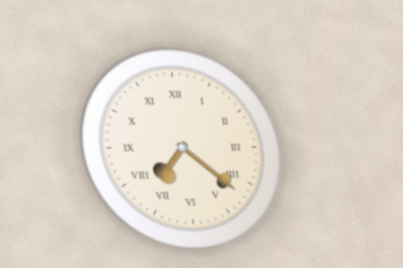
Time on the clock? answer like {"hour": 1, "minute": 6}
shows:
{"hour": 7, "minute": 22}
